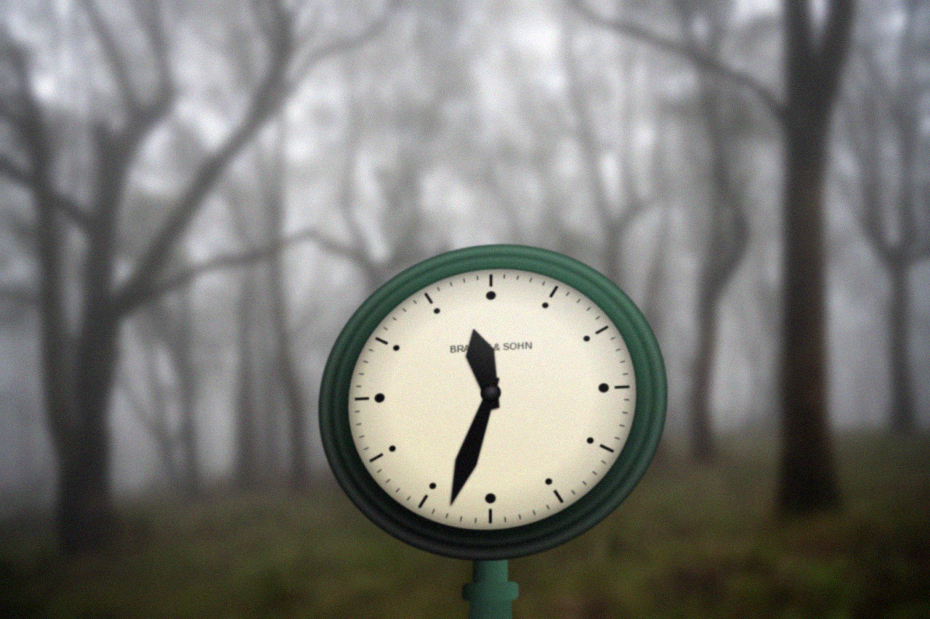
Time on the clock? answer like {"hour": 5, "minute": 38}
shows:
{"hour": 11, "minute": 33}
